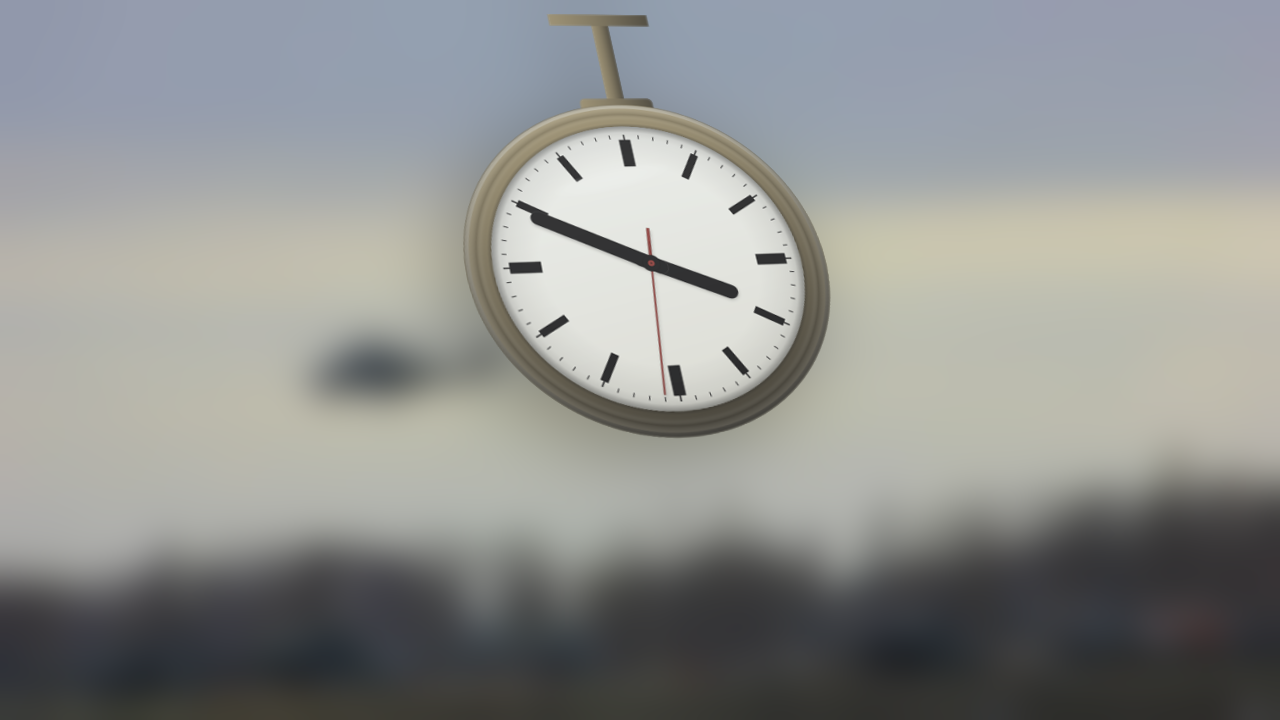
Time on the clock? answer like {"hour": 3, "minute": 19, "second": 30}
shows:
{"hour": 3, "minute": 49, "second": 31}
